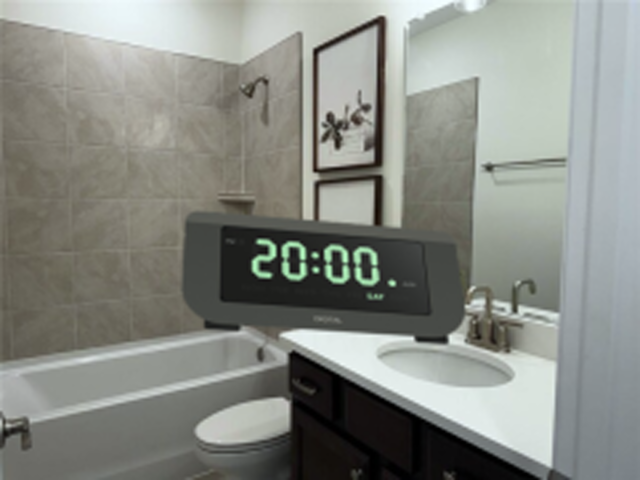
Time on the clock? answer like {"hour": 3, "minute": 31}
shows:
{"hour": 20, "minute": 0}
